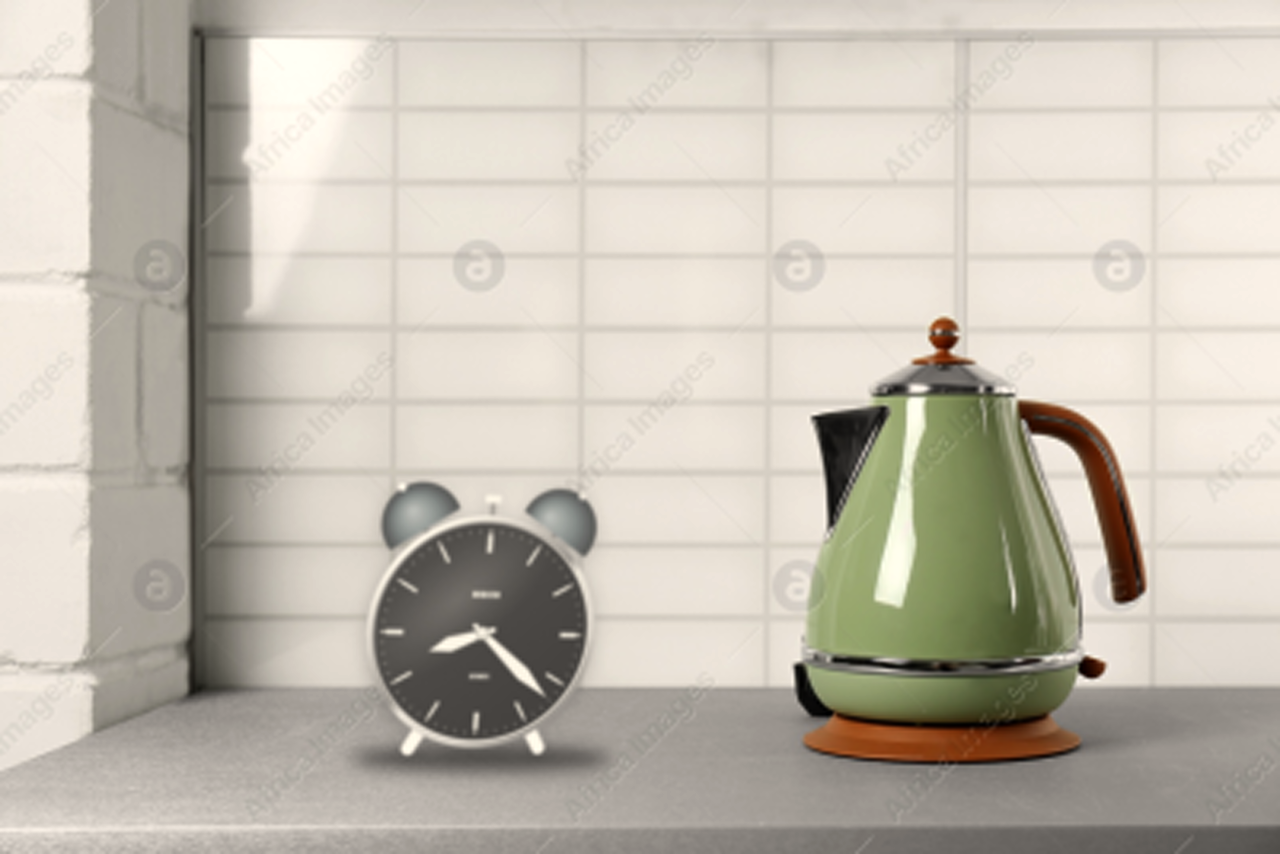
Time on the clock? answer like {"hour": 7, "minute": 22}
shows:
{"hour": 8, "minute": 22}
